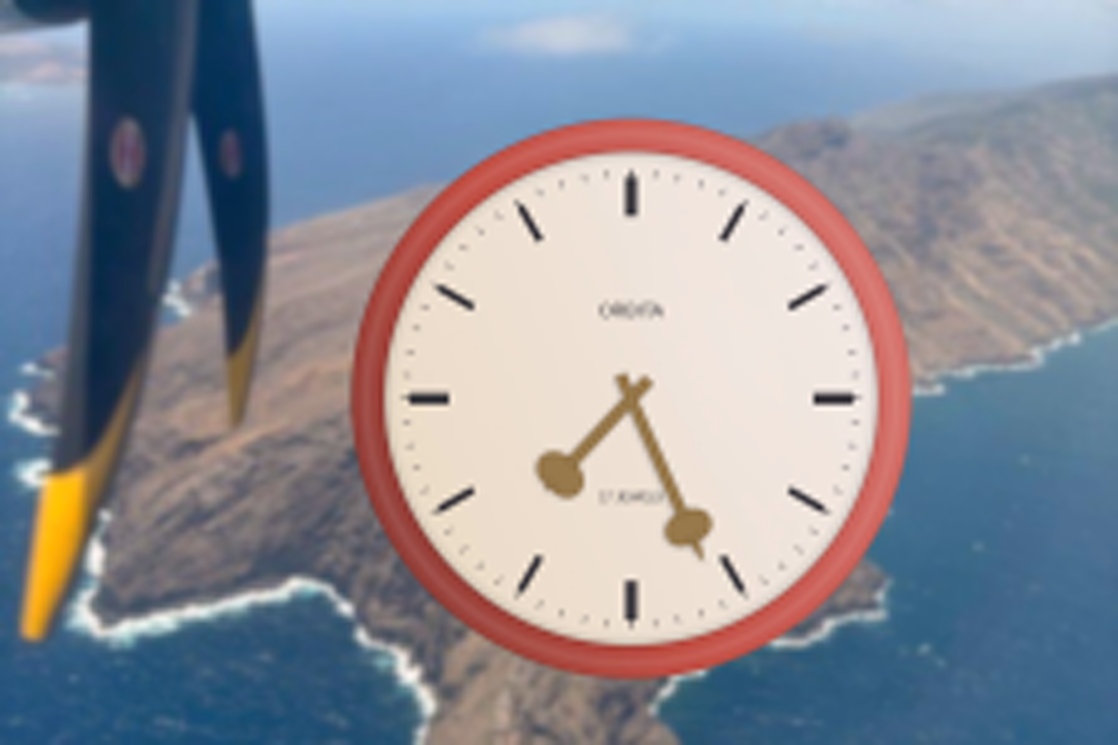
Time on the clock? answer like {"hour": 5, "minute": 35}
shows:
{"hour": 7, "minute": 26}
